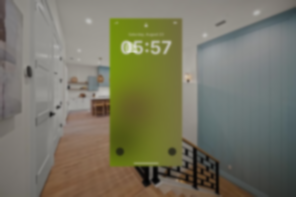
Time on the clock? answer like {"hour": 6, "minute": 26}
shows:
{"hour": 5, "minute": 57}
